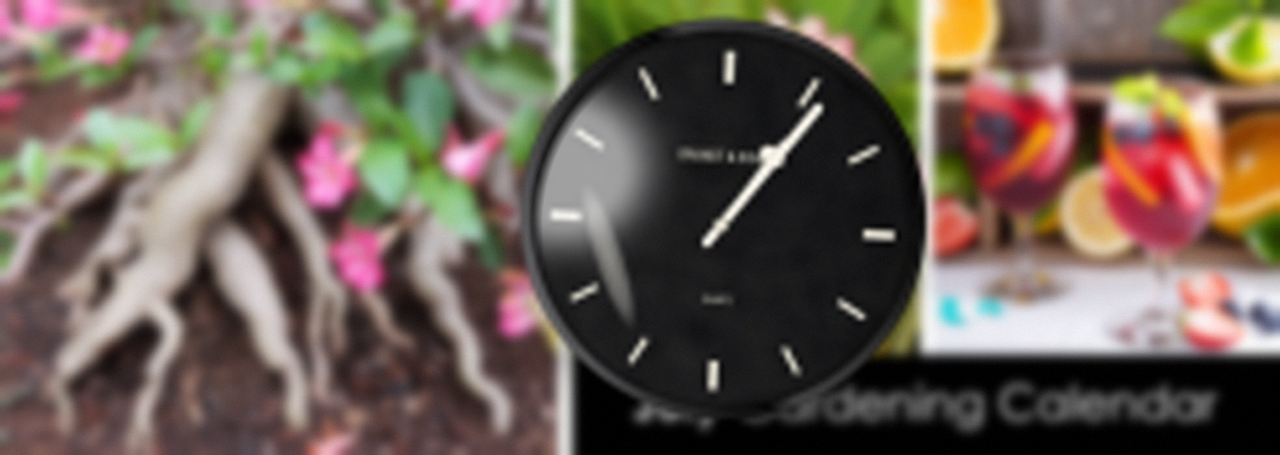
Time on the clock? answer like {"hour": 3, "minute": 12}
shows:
{"hour": 1, "minute": 6}
